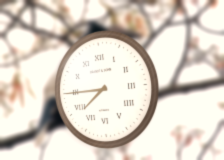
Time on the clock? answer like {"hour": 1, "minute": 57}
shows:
{"hour": 7, "minute": 45}
